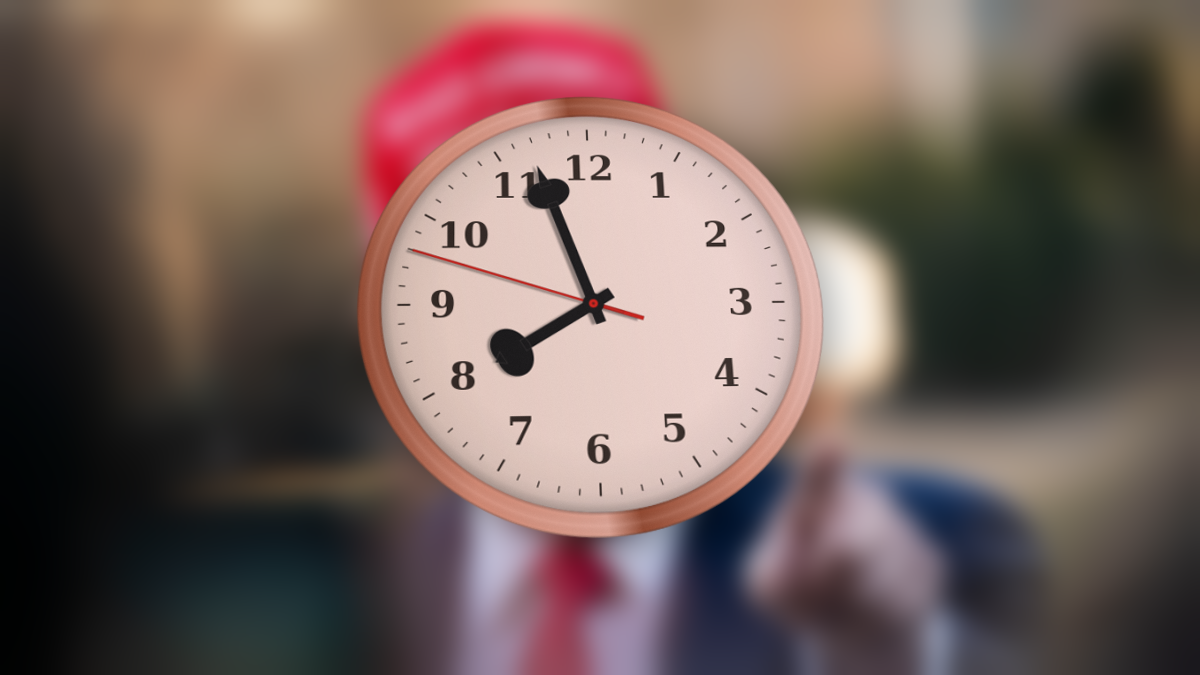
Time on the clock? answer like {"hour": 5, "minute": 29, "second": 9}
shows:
{"hour": 7, "minute": 56, "second": 48}
